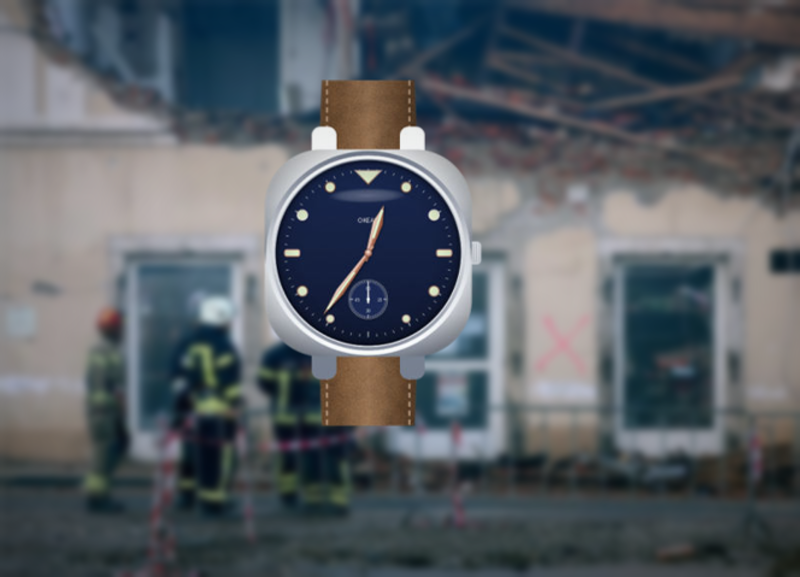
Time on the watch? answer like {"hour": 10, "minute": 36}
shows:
{"hour": 12, "minute": 36}
